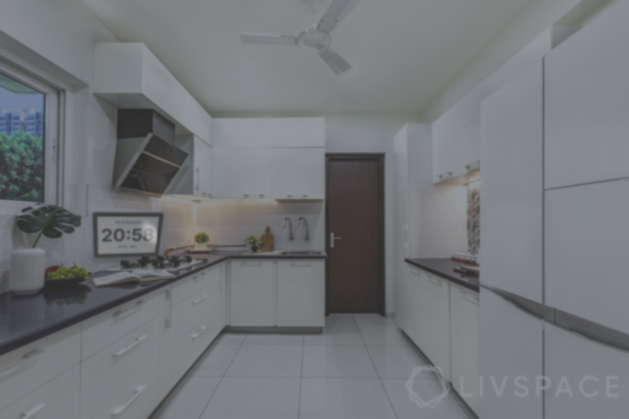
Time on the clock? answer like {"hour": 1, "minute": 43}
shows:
{"hour": 20, "minute": 58}
